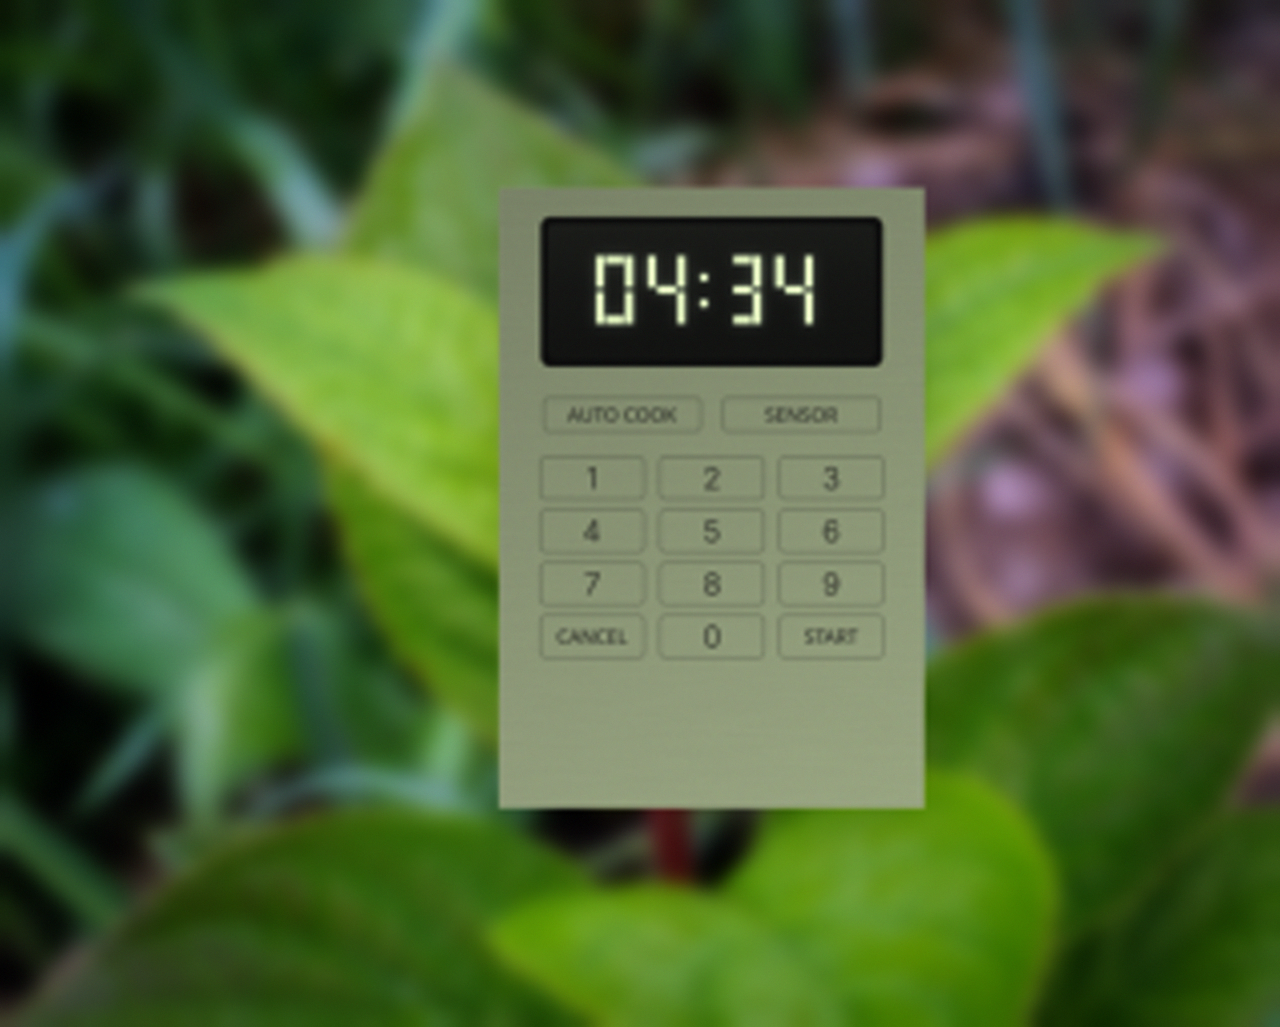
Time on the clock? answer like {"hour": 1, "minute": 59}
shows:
{"hour": 4, "minute": 34}
